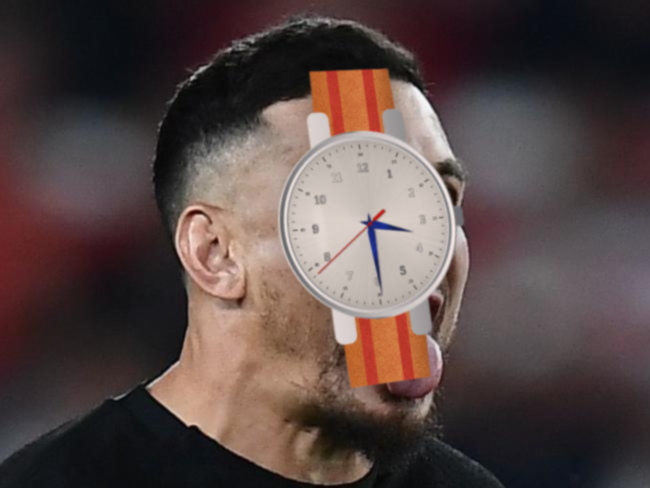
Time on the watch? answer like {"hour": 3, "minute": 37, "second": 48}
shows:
{"hour": 3, "minute": 29, "second": 39}
